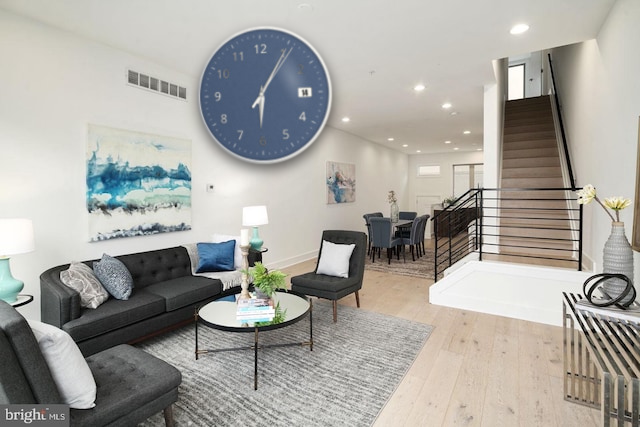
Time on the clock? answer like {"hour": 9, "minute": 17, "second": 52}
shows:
{"hour": 6, "minute": 5, "second": 6}
